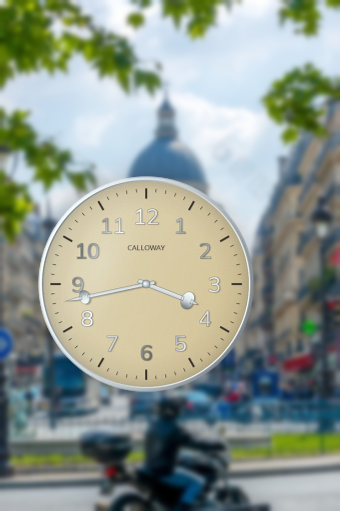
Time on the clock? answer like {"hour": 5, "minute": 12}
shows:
{"hour": 3, "minute": 43}
